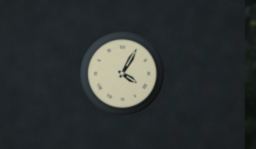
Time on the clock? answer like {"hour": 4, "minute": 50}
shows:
{"hour": 4, "minute": 5}
